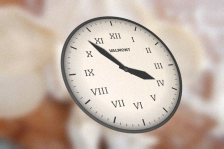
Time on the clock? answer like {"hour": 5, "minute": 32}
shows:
{"hour": 3, "minute": 53}
